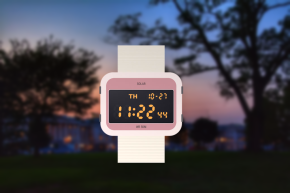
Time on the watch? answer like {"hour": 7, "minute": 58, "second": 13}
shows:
{"hour": 11, "minute": 22, "second": 44}
